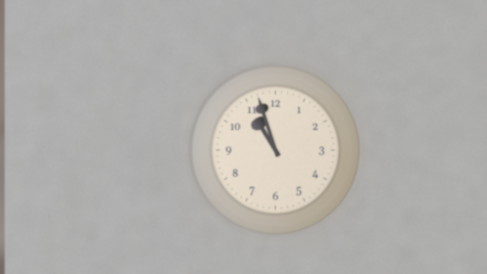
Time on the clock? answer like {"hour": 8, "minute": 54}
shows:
{"hour": 10, "minute": 57}
